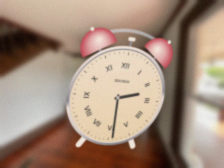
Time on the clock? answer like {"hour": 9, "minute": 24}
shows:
{"hour": 2, "minute": 29}
